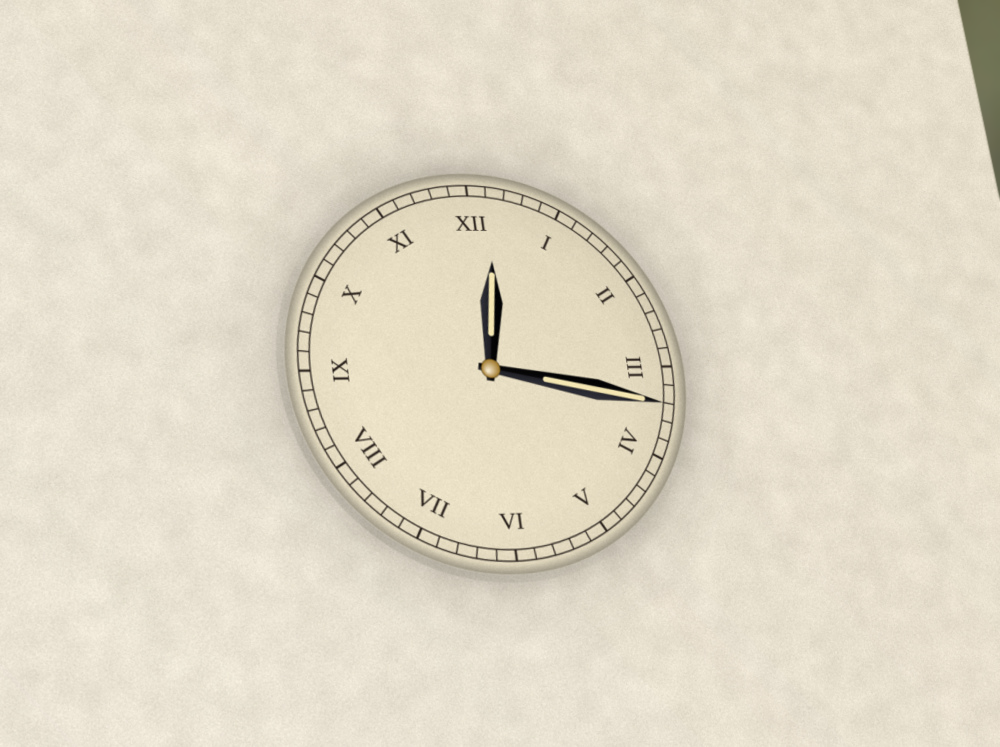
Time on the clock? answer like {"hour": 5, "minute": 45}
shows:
{"hour": 12, "minute": 17}
